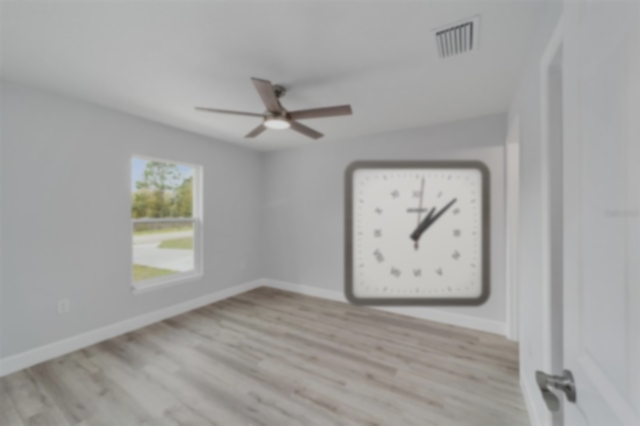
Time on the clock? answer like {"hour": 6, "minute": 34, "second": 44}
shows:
{"hour": 1, "minute": 8, "second": 1}
